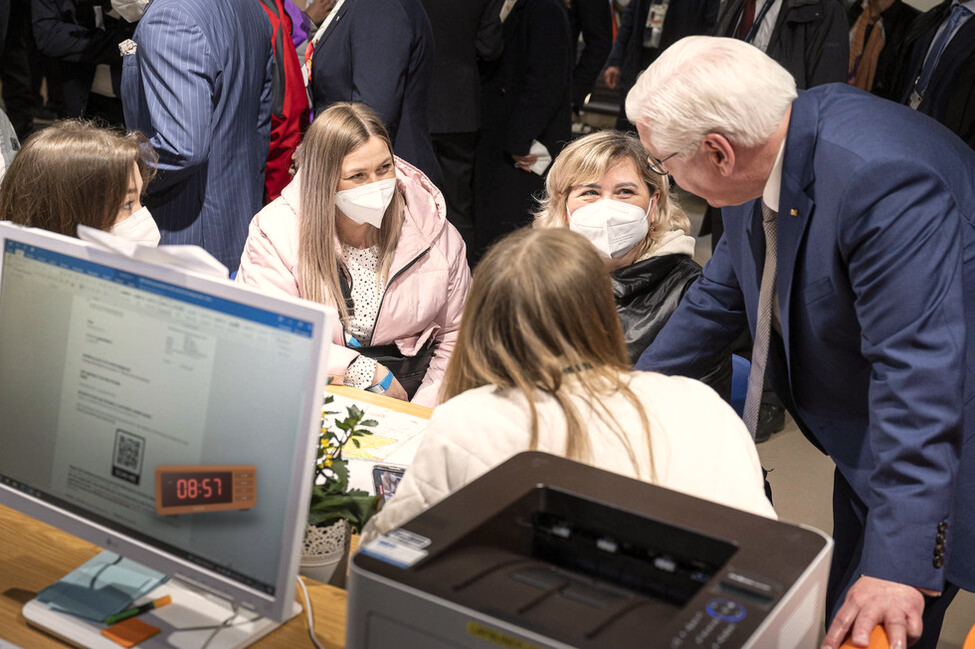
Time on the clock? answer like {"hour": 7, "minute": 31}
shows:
{"hour": 8, "minute": 57}
